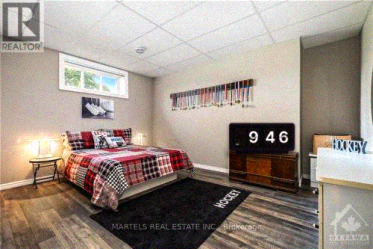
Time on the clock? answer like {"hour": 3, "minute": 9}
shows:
{"hour": 9, "minute": 46}
